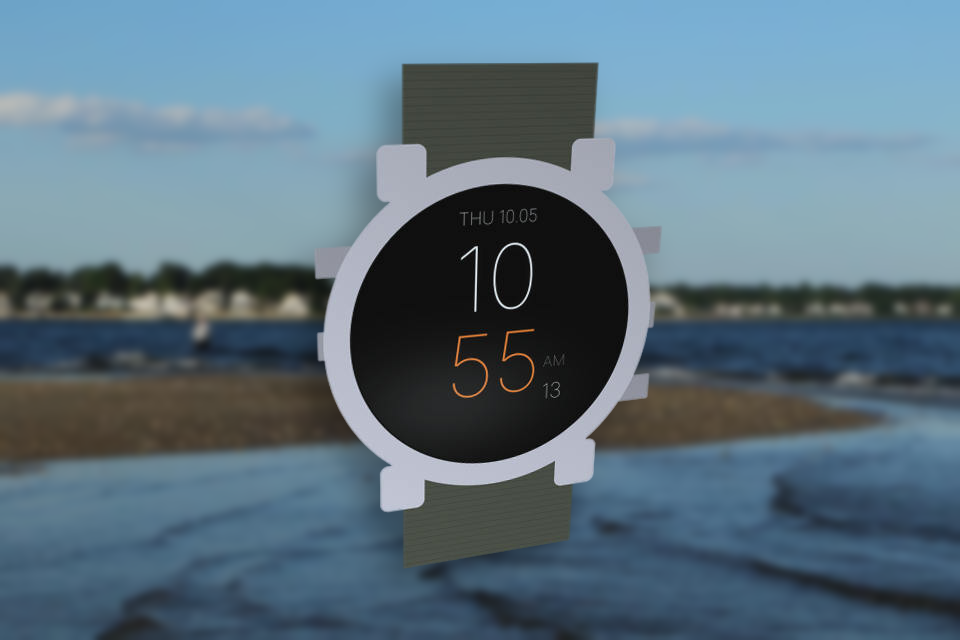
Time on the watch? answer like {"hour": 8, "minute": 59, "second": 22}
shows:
{"hour": 10, "minute": 55, "second": 13}
